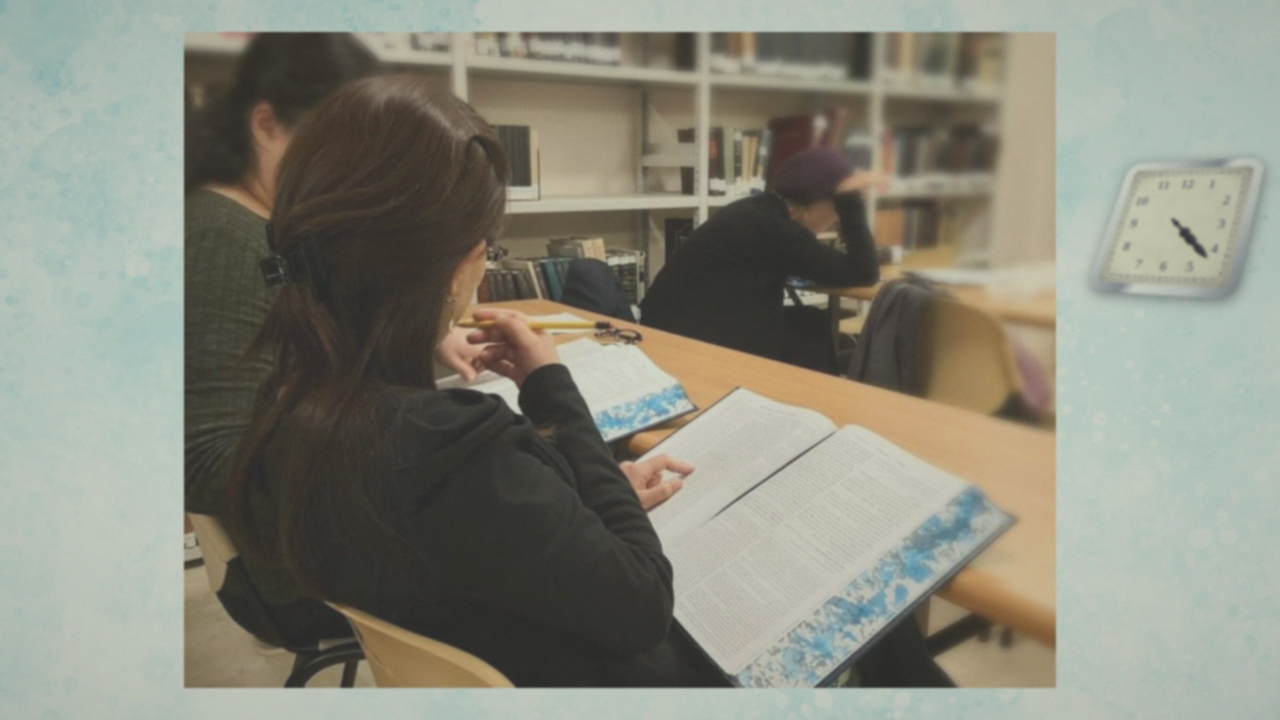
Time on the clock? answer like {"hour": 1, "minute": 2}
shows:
{"hour": 4, "minute": 22}
